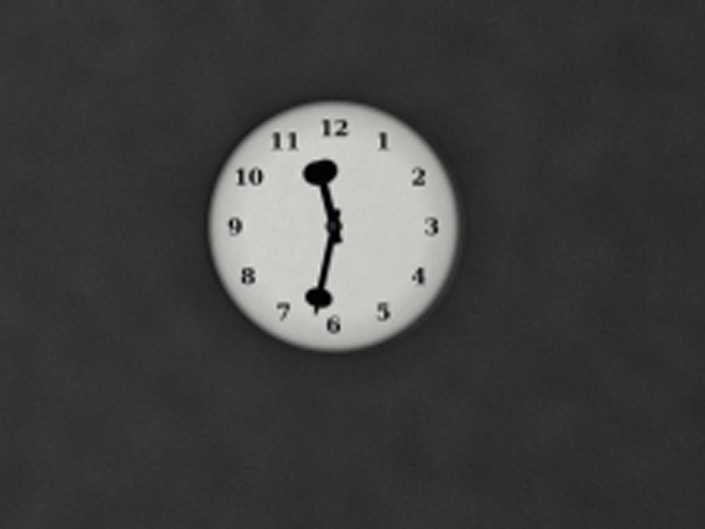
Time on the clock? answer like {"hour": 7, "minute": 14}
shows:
{"hour": 11, "minute": 32}
